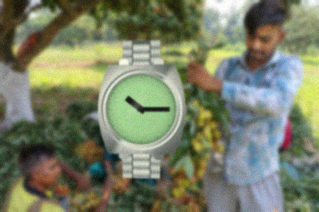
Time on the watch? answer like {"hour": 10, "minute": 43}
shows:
{"hour": 10, "minute": 15}
